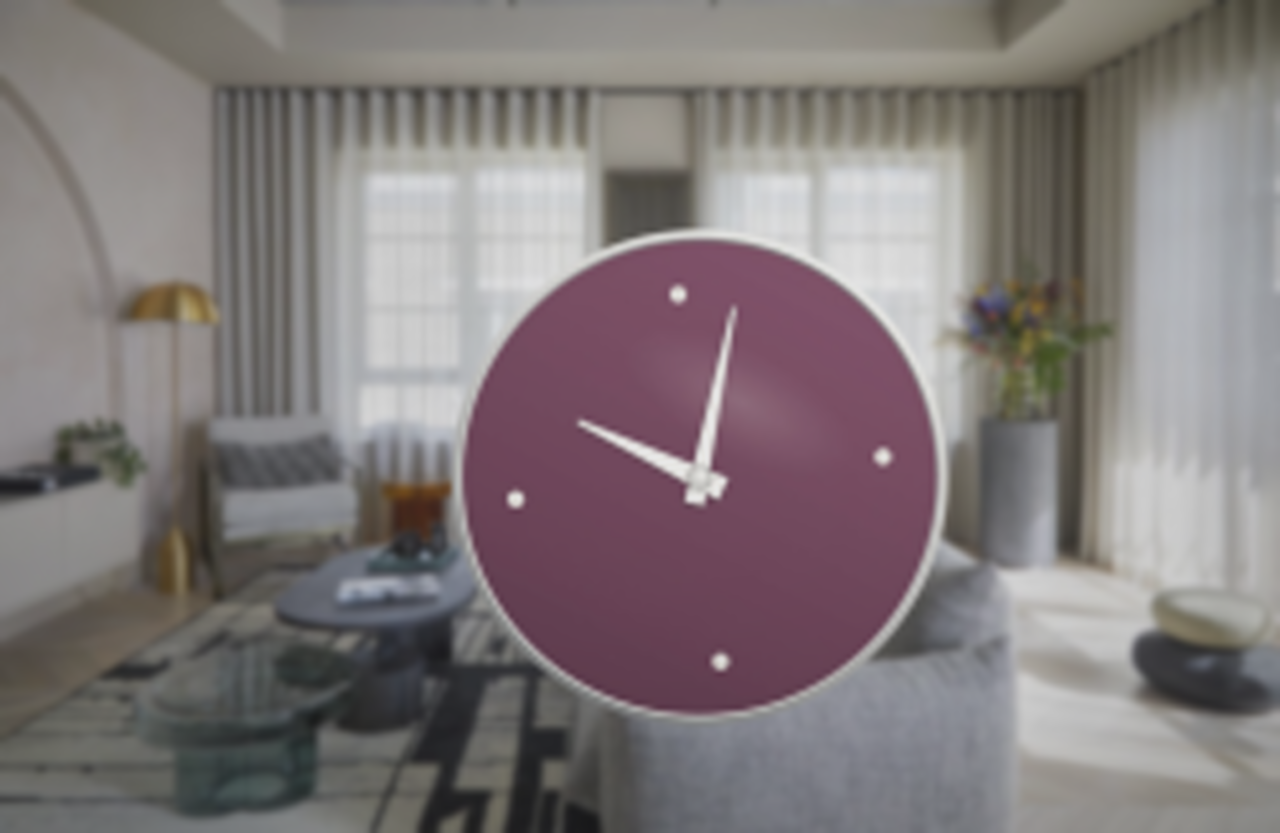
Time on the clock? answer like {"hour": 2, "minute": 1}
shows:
{"hour": 10, "minute": 3}
